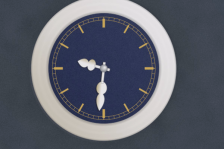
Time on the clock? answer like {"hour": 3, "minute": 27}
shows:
{"hour": 9, "minute": 31}
